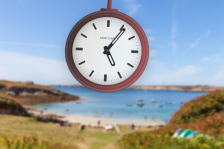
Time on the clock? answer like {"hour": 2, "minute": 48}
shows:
{"hour": 5, "minute": 6}
